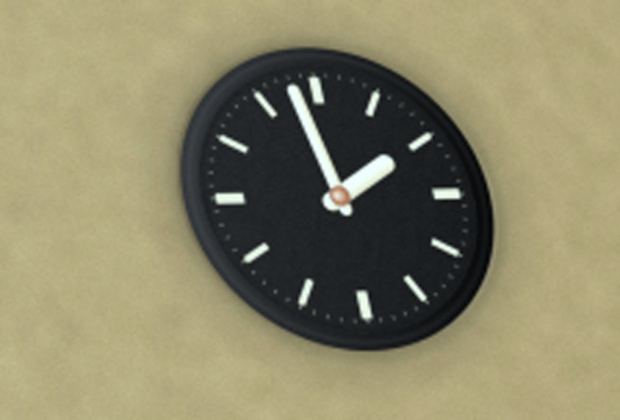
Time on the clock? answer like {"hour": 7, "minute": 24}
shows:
{"hour": 1, "minute": 58}
